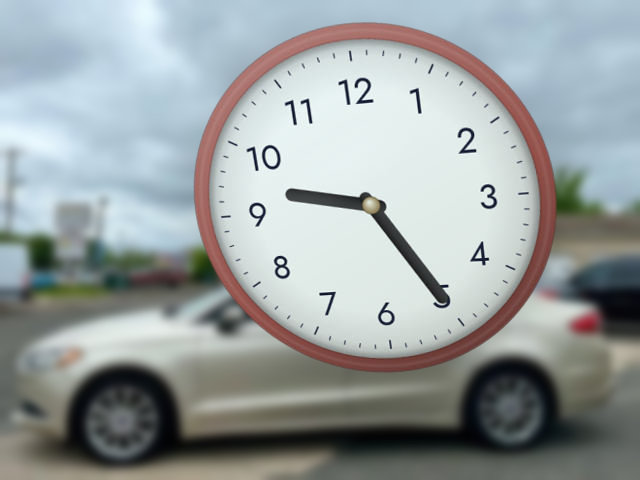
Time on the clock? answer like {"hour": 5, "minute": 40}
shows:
{"hour": 9, "minute": 25}
